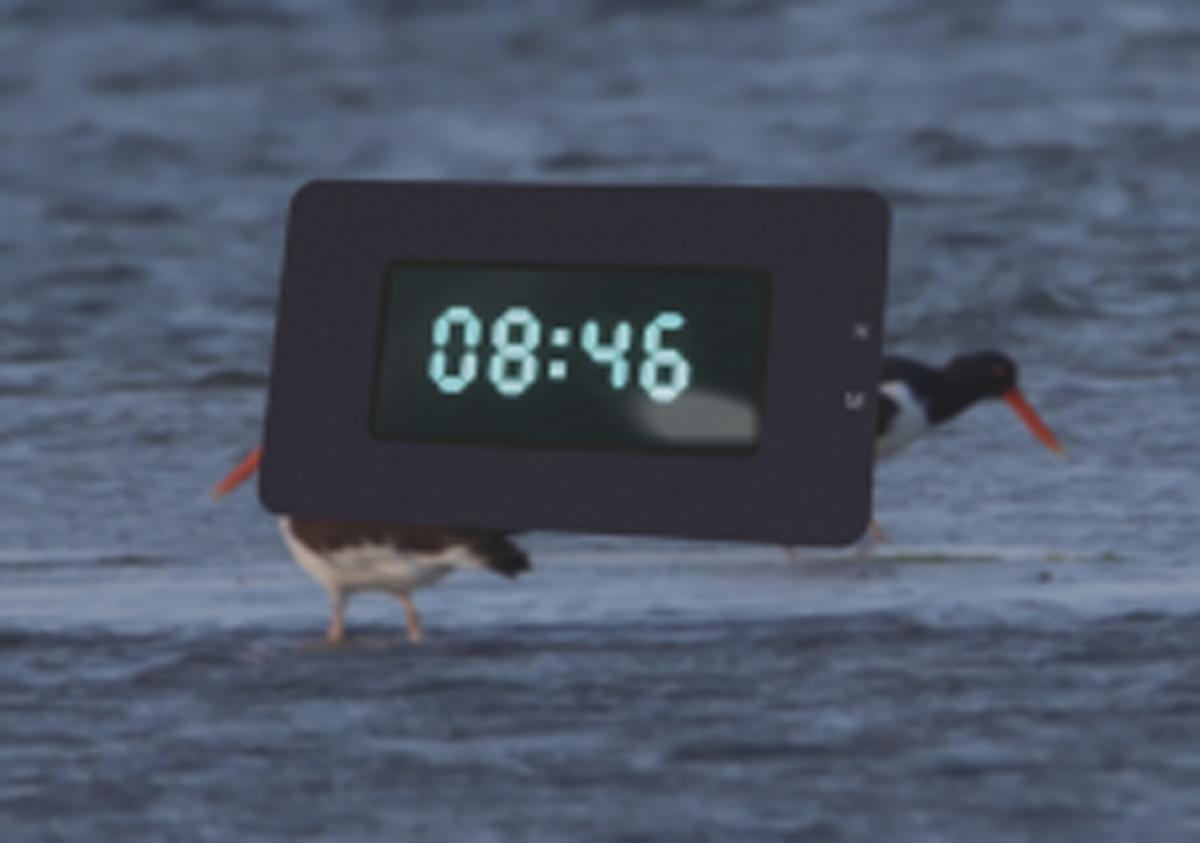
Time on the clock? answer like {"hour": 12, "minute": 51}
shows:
{"hour": 8, "minute": 46}
